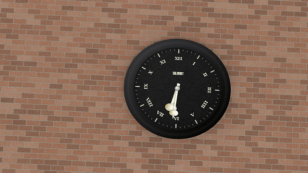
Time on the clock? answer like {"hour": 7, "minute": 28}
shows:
{"hour": 6, "minute": 31}
